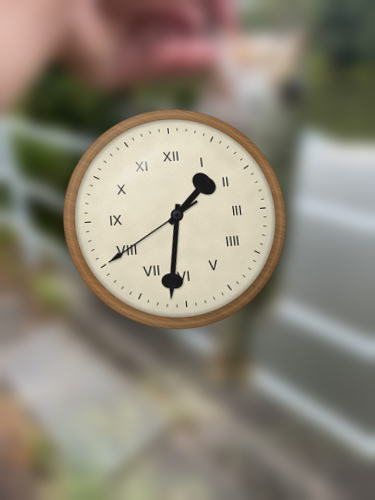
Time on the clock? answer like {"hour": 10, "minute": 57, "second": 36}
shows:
{"hour": 1, "minute": 31, "second": 40}
